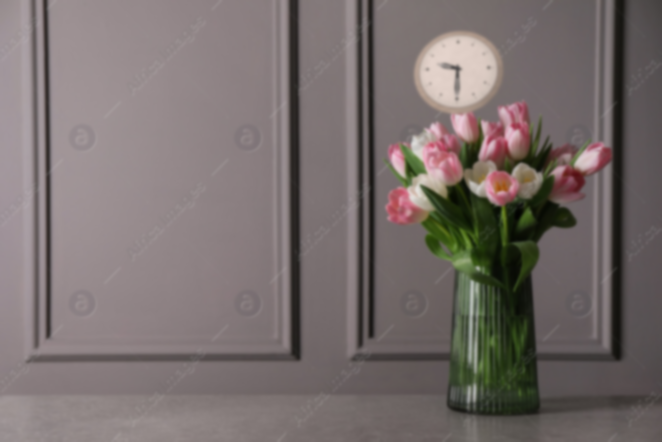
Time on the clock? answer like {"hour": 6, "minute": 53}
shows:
{"hour": 9, "minute": 30}
